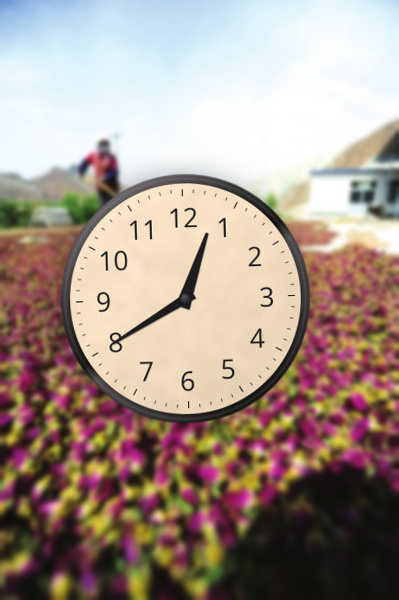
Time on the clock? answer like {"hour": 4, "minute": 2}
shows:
{"hour": 12, "minute": 40}
